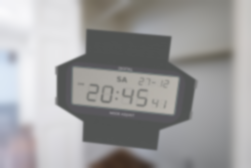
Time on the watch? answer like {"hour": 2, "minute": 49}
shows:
{"hour": 20, "minute": 45}
